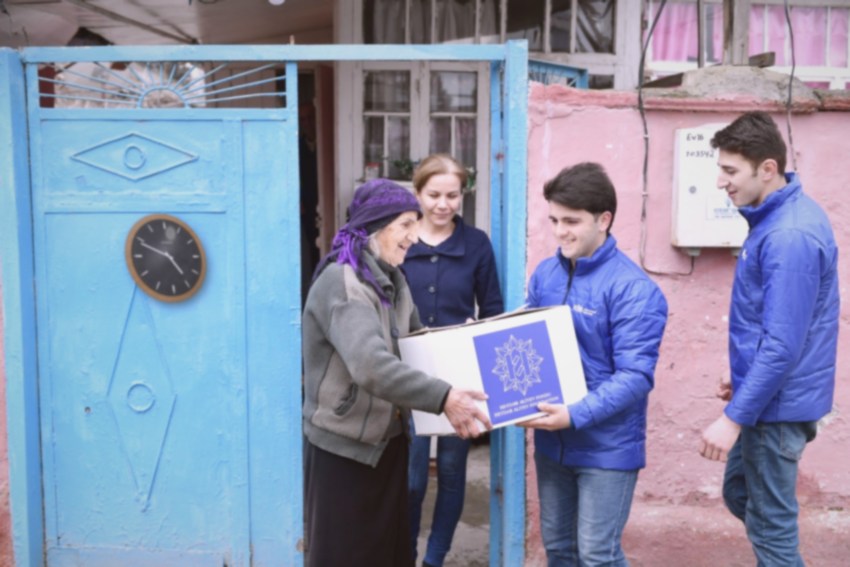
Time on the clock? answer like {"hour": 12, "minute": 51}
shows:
{"hour": 4, "minute": 49}
